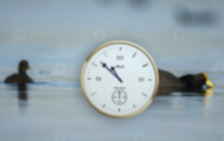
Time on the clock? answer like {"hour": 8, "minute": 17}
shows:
{"hour": 10, "minute": 52}
